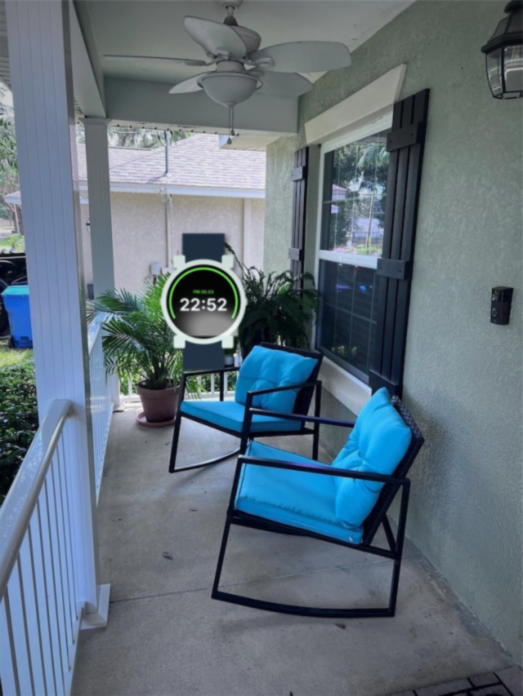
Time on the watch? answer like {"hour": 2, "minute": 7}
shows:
{"hour": 22, "minute": 52}
